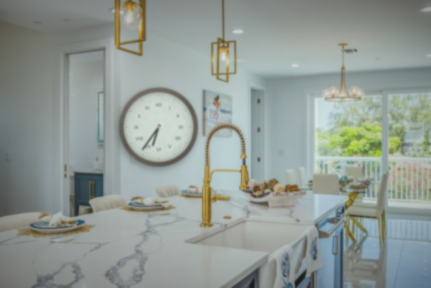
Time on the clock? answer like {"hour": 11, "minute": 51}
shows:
{"hour": 6, "minute": 36}
